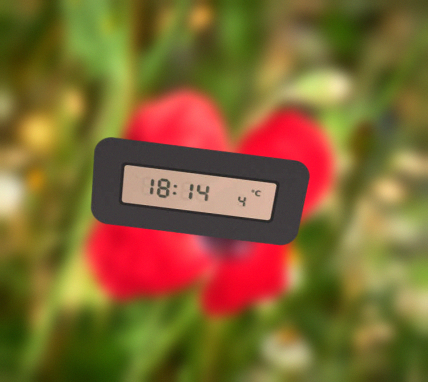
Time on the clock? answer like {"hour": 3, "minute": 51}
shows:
{"hour": 18, "minute": 14}
